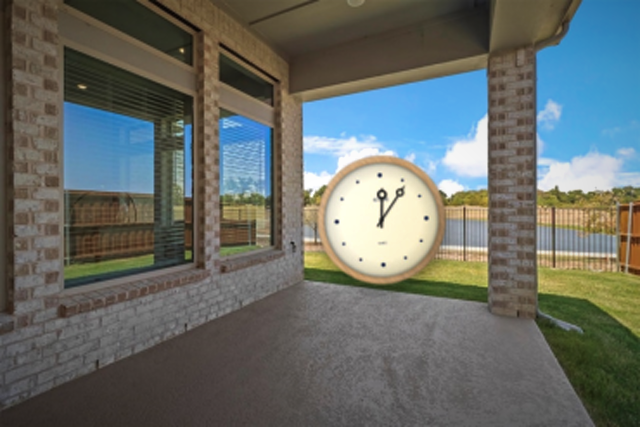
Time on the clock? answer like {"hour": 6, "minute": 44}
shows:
{"hour": 12, "minute": 6}
